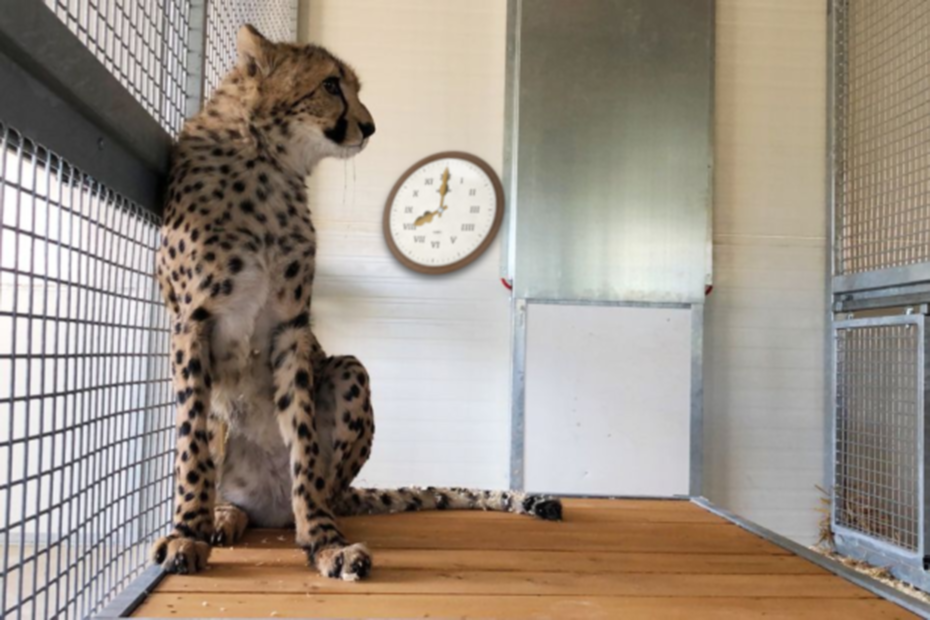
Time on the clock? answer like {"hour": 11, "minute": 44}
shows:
{"hour": 8, "minute": 0}
